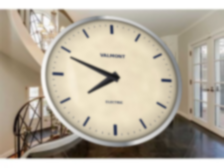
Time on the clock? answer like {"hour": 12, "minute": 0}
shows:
{"hour": 7, "minute": 49}
